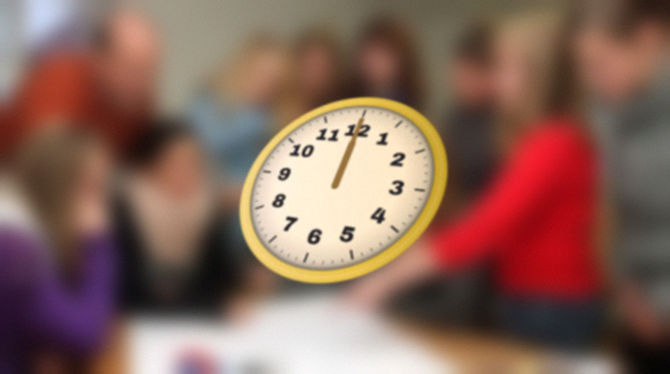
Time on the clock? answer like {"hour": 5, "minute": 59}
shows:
{"hour": 12, "minute": 0}
